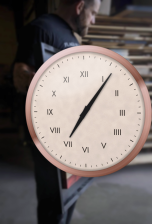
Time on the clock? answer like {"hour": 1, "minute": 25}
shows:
{"hour": 7, "minute": 6}
